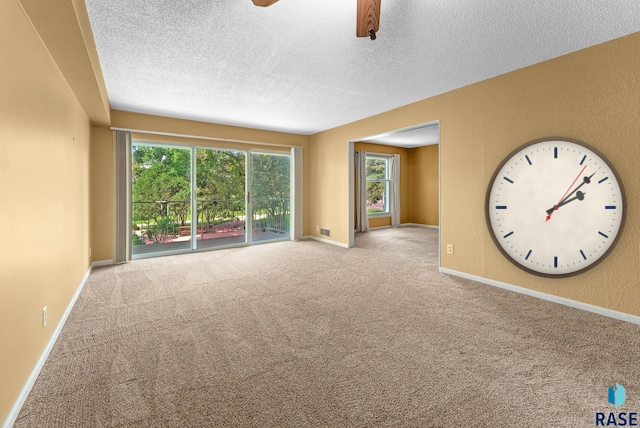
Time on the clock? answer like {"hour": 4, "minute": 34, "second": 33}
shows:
{"hour": 2, "minute": 8, "second": 6}
